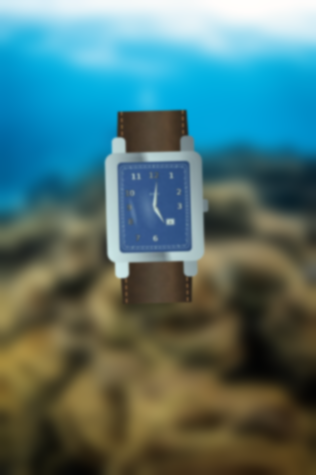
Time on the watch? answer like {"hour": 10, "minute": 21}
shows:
{"hour": 5, "minute": 1}
